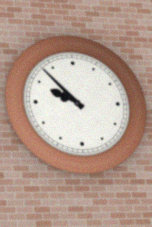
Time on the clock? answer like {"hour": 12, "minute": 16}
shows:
{"hour": 9, "minute": 53}
